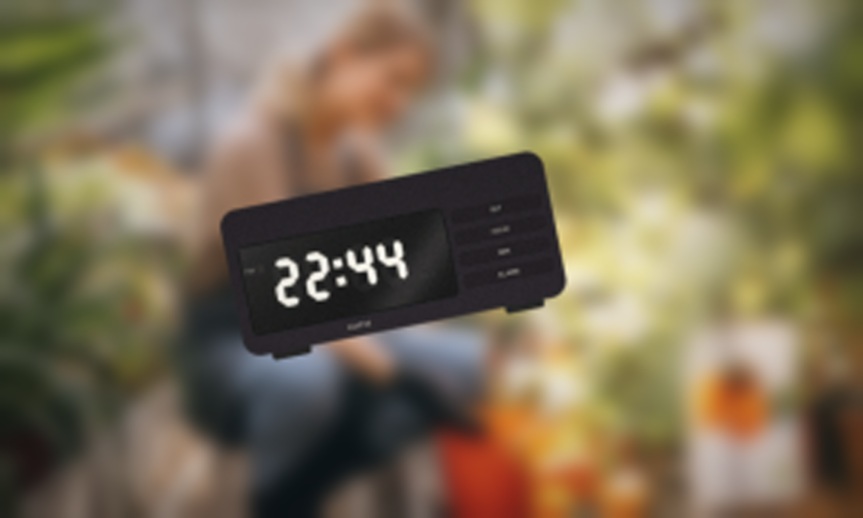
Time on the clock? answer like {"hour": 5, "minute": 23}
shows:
{"hour": 22, "minute": 44}
